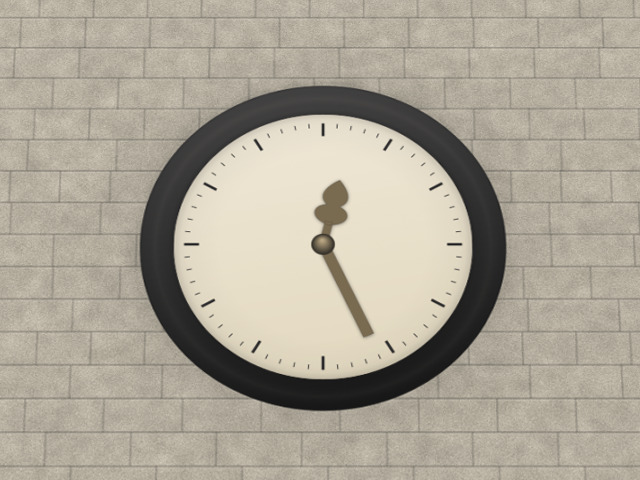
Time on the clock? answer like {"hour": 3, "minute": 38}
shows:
{"hour": 12, "minute": 26}
